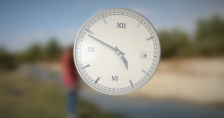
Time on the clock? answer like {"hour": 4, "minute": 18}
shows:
{"hour": 4, "minute": 49}
